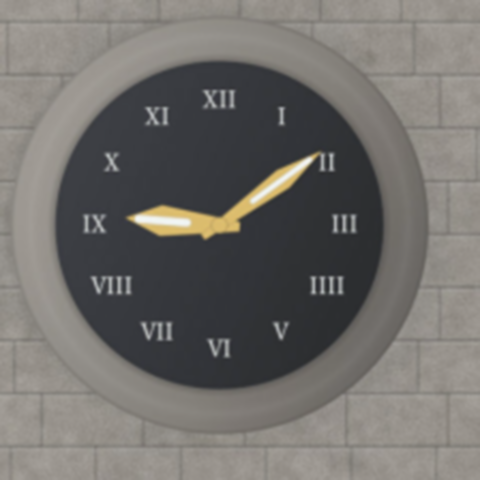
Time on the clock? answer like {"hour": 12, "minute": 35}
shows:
{"hour": 9, "minute": 9}
